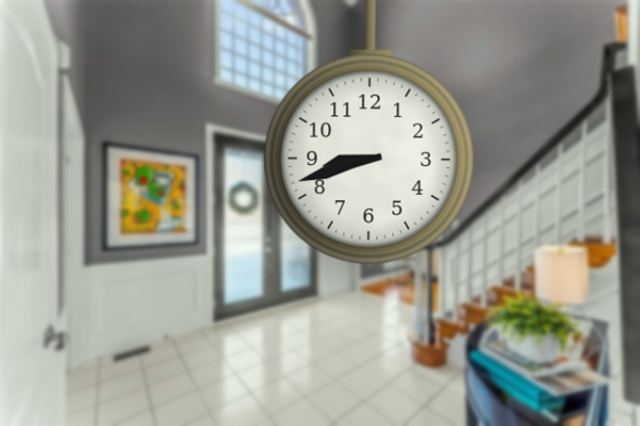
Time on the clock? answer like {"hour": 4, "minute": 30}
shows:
{"hour": 8, "minute": 42}
